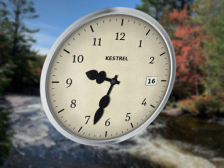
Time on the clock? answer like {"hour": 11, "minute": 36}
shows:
{"hour": 9, "minute": 33}
